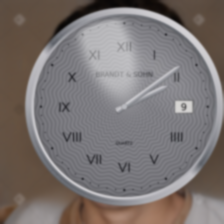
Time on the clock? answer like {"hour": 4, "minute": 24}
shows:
{"hour": 2, "minute": 9}
